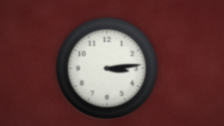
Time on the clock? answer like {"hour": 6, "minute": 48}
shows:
{"hour": 3, "minute": 14}
